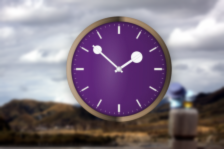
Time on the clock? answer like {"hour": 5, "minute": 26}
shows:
{"hour": 1, "minute": 52}
